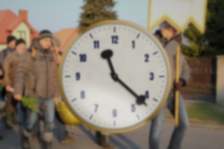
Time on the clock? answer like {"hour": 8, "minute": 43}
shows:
{"hour": 11, "minute": 22}
